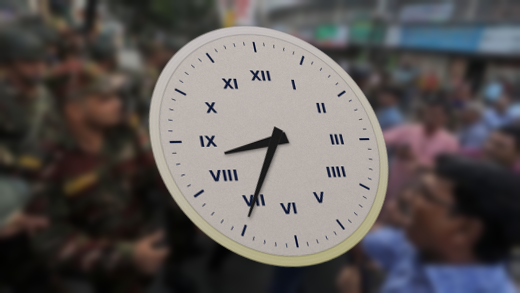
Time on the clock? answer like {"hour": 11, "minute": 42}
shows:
{"hour": 8, "minute": 35}
